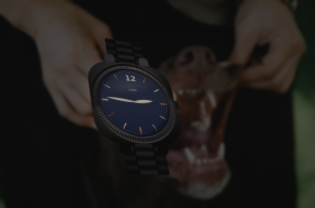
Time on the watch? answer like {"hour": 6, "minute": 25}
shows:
{"hour": 2, "minute": 46}
